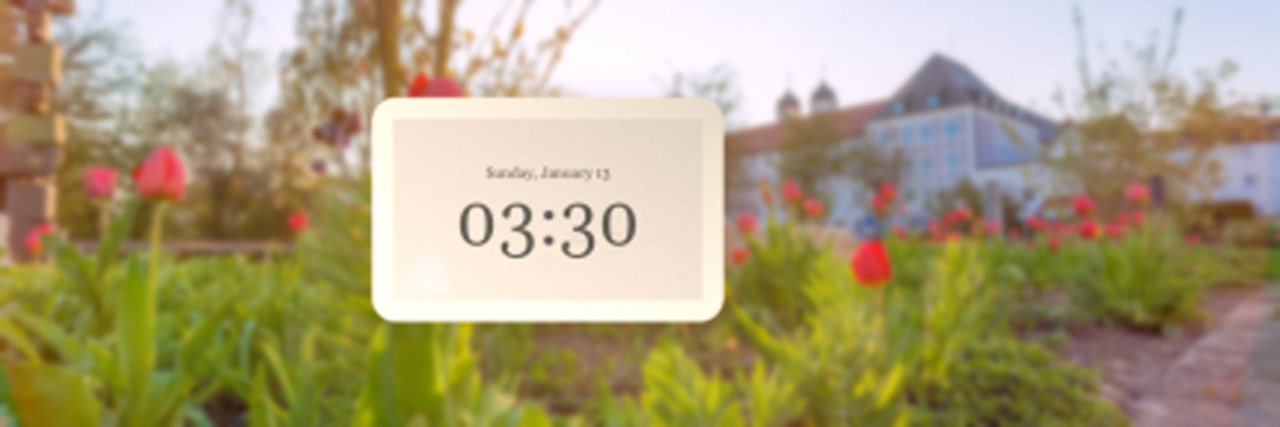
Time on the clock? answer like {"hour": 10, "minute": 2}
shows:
{"hour": 3, "minute": 30}
